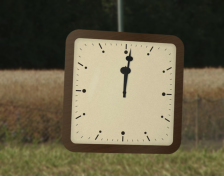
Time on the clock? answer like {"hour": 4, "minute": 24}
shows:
{"hour": 12, "minute": 1}
